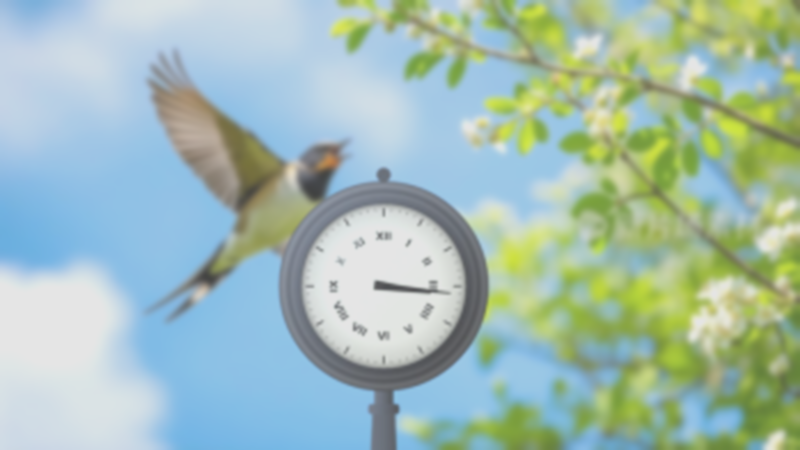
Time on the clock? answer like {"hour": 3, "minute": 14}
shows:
{"hour": 3, "minute": 16}
